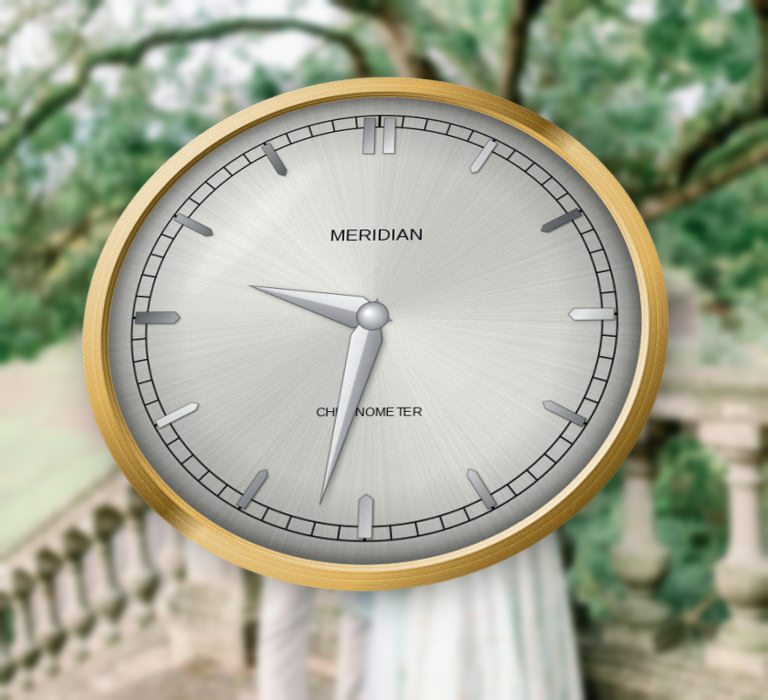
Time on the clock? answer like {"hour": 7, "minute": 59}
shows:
{"hour": 9, "minute": 32}
